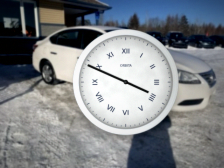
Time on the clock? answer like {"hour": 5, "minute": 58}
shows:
{"hour": 3, "minute": 49}
